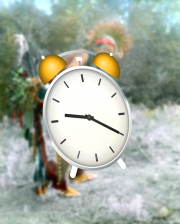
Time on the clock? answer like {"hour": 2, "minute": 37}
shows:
{"hour": 9, "minute": 20}
